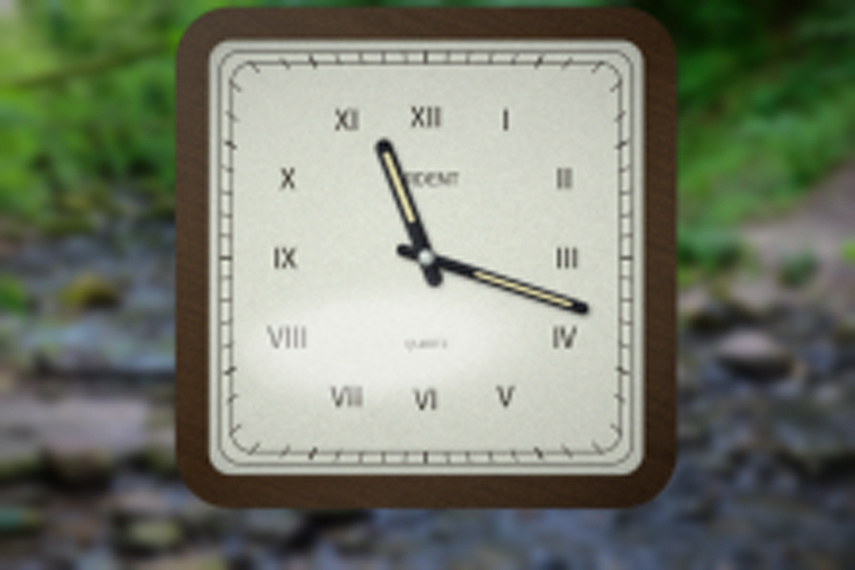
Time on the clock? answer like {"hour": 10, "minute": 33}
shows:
{"hour": 11, "minute": 18}
